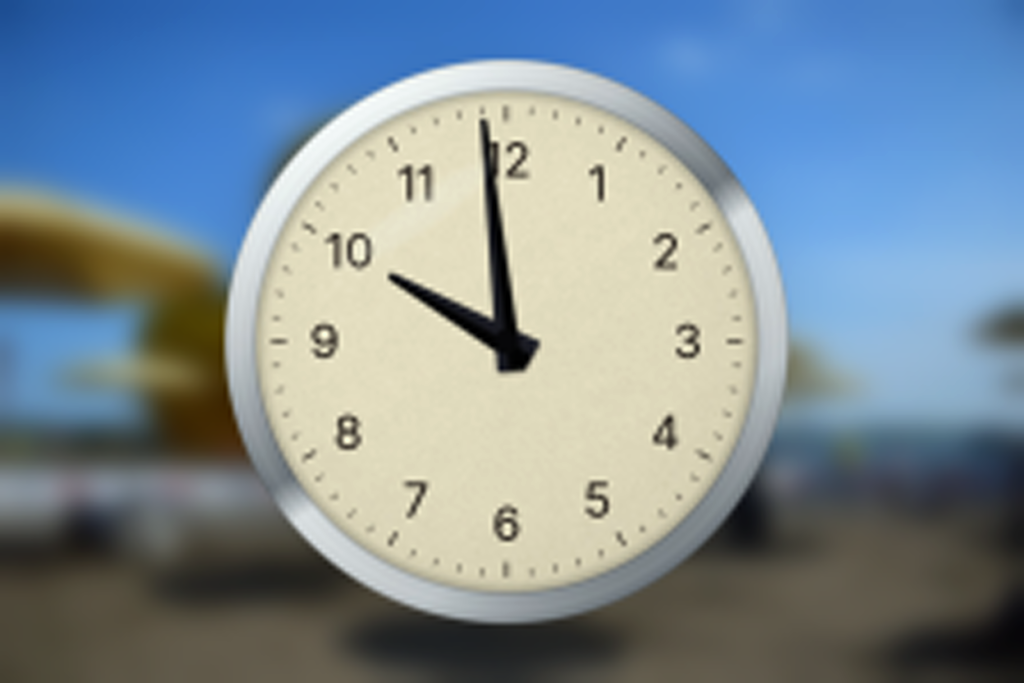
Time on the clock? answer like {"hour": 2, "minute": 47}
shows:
{"hour": 9, "minute": 59}
